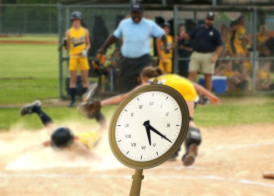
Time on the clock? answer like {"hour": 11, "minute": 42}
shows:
{"hour": 5, "minute": 20}
